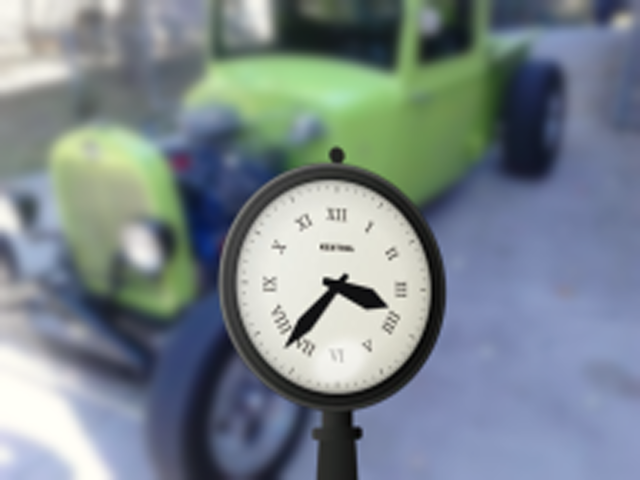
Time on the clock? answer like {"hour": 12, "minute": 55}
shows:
{"hour": 3, "minute": 37}
